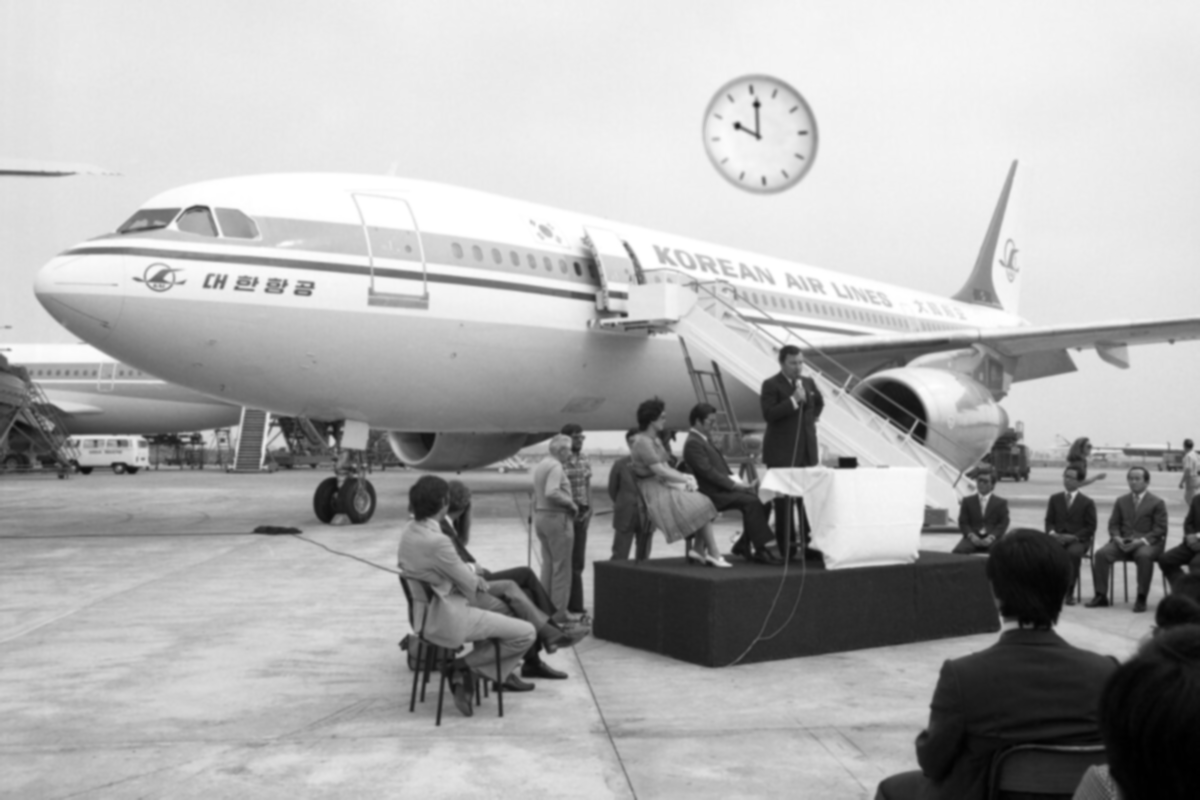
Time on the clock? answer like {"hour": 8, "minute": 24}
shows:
{"hour": 10, "minute": 1}
